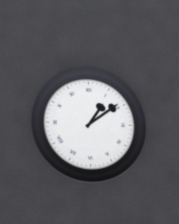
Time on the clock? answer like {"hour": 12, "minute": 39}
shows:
{"hour": 1, "minute": 9}
